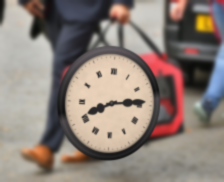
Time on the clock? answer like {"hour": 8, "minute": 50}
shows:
{"hour": 8, "minute": 14}
